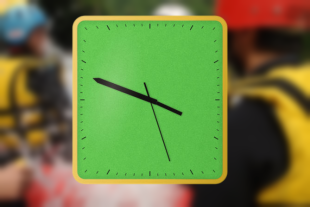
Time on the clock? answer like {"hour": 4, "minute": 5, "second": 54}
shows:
{"hour": 3, "minute": 48, "second": 27}
